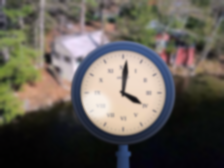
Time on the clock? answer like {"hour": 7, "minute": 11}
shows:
{"hour": 4, "minute": 1}
